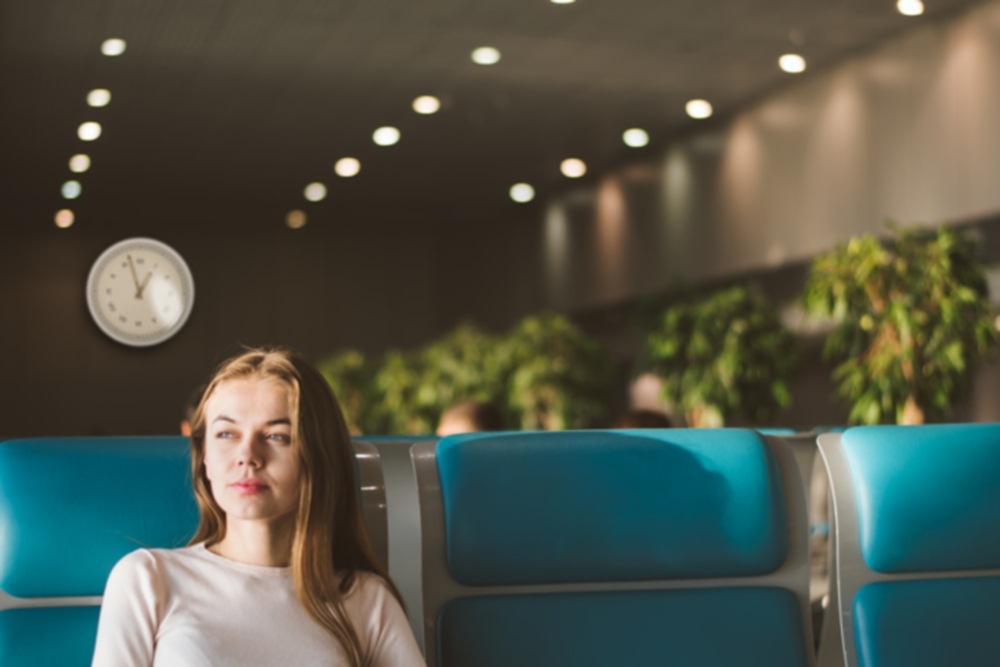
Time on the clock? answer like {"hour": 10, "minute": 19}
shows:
{"hour": 12, "minute": 57}
